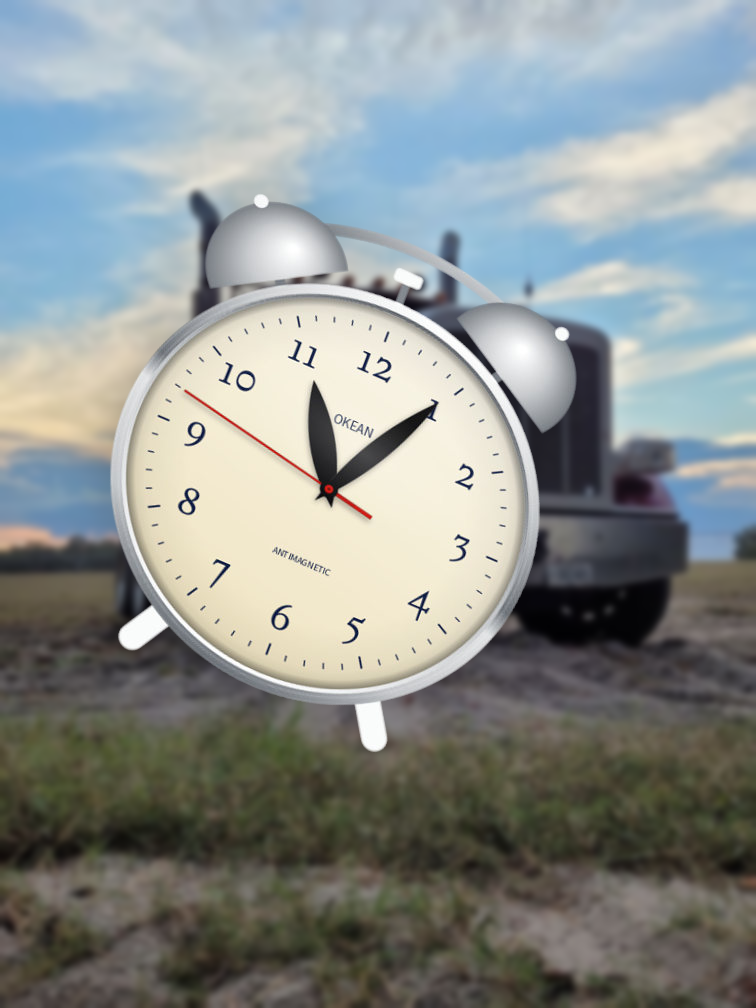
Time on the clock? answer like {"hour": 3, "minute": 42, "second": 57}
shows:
{"hour": 11, "minute": 4, "second": 47}
